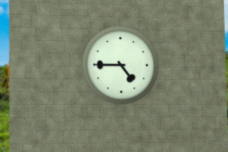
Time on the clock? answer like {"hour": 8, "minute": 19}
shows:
{"hour": 4, "minute": 45}
